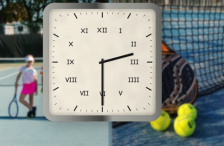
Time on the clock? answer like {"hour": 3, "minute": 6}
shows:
{"hour": 2, "minute": 30}
